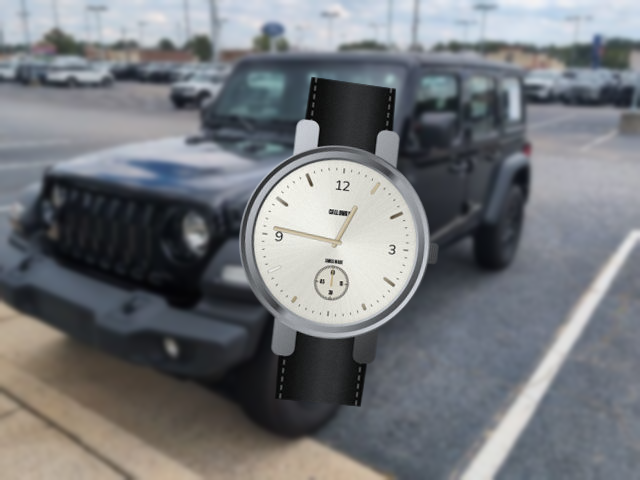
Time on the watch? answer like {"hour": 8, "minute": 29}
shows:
{"hour": 12, "minute": 46}
